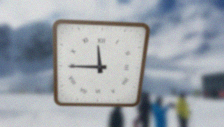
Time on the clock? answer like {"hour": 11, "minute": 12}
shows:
{"hour": 11, "minute": 45}
